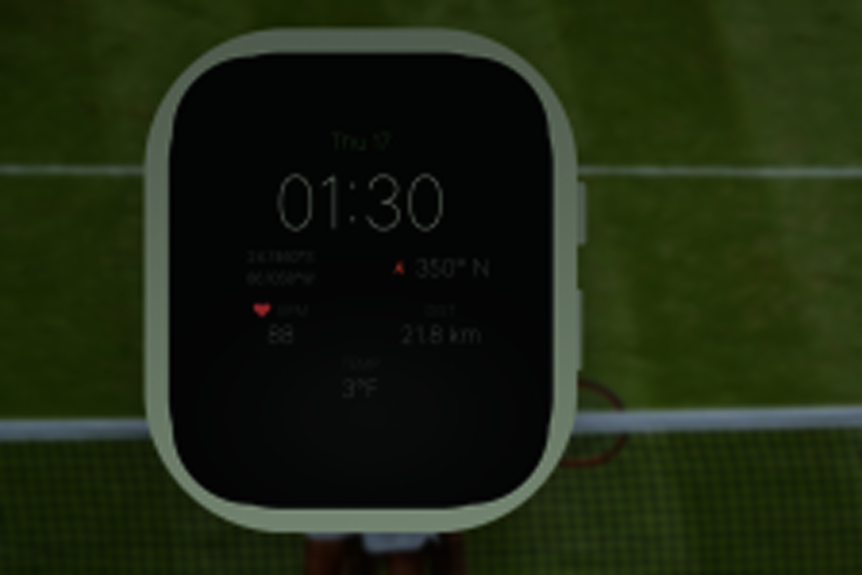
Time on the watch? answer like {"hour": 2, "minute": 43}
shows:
{"hour": 1, "minute": 30}
